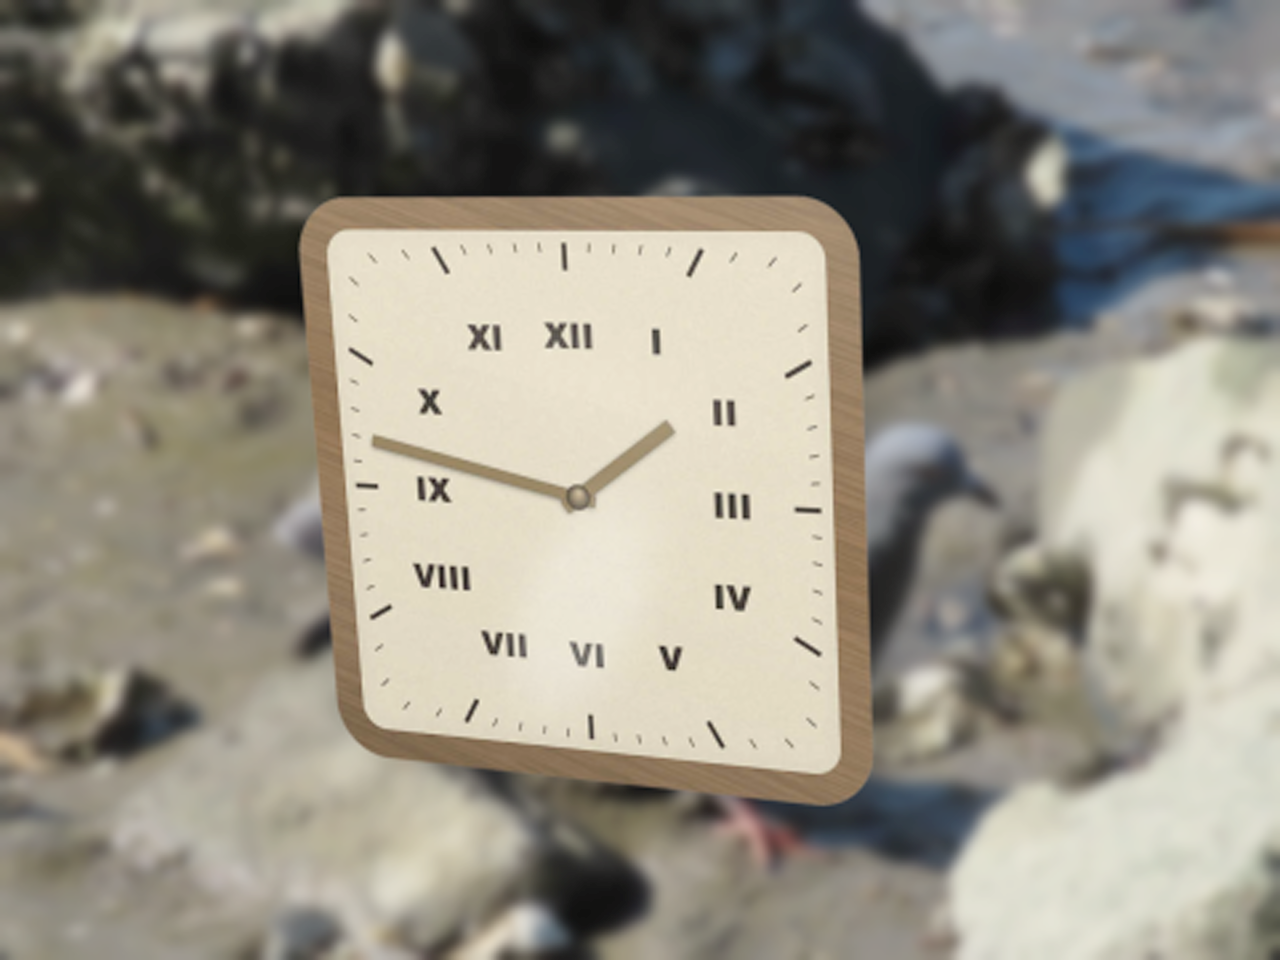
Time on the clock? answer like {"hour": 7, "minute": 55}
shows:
{"hour": 1, "minute": 47}
